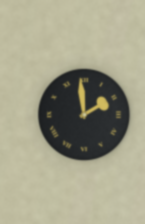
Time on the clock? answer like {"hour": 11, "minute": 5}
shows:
{"hour": 1, "minute": 59}
